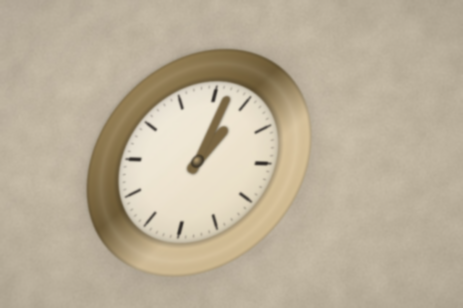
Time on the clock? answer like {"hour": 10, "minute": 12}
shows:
{"hour": 1, "minute": 2}
